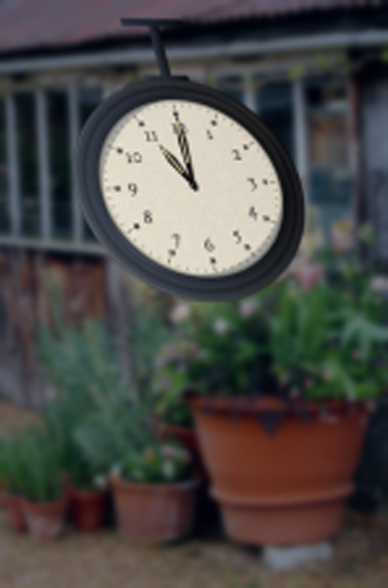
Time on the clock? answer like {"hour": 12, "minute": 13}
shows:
{"hour": 11, "minute": 0}
